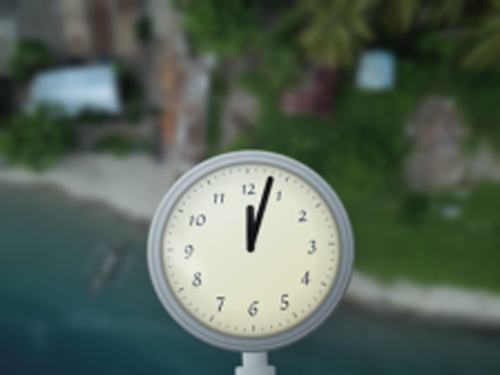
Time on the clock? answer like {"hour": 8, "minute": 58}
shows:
{"hour": 12, "minute": 3}
